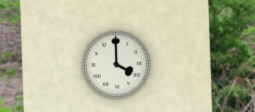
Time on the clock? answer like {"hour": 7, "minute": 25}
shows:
{"hour": 4, "minute": 0}
